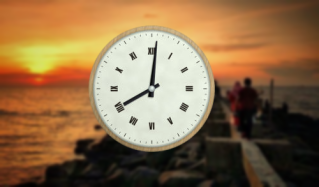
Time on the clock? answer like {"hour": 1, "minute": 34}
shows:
{"hour": 8, "minute": 1}
